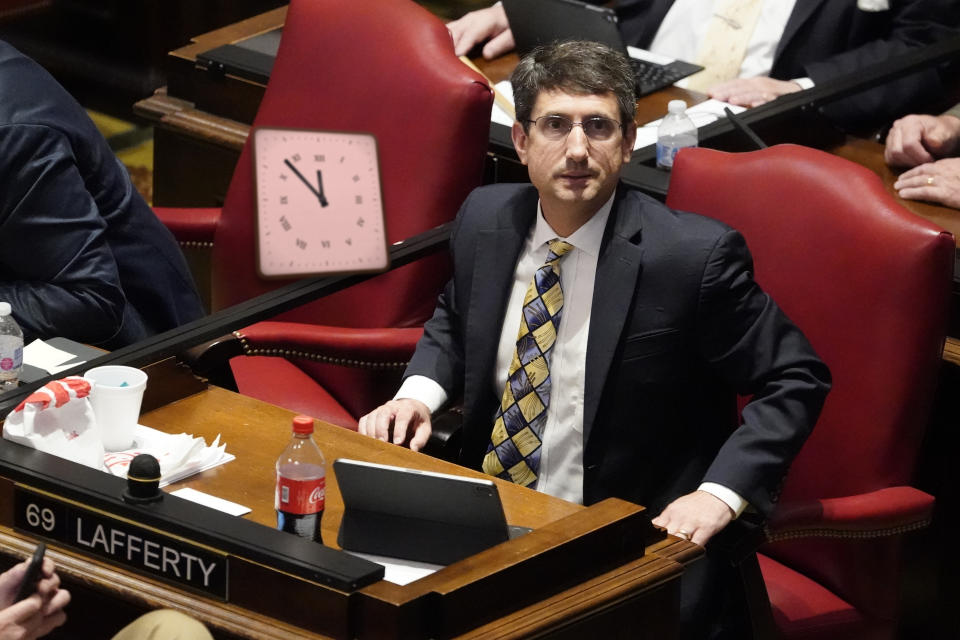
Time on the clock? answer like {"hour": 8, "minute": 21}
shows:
{"hour": 11, "minute": 53}
